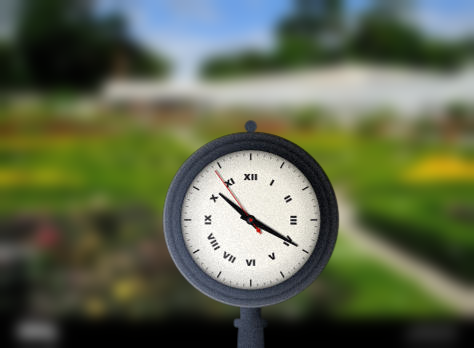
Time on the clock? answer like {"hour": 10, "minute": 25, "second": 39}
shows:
{"hour": 10, "minute": 19, "second": 54}
